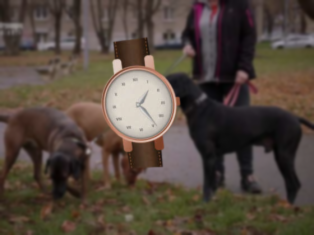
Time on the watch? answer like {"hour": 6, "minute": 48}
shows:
{"hour": 1, "minute": 24}
